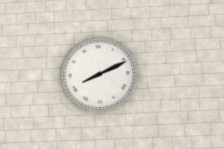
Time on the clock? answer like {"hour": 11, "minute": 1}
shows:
{"hour": 8, "minute": 11}
